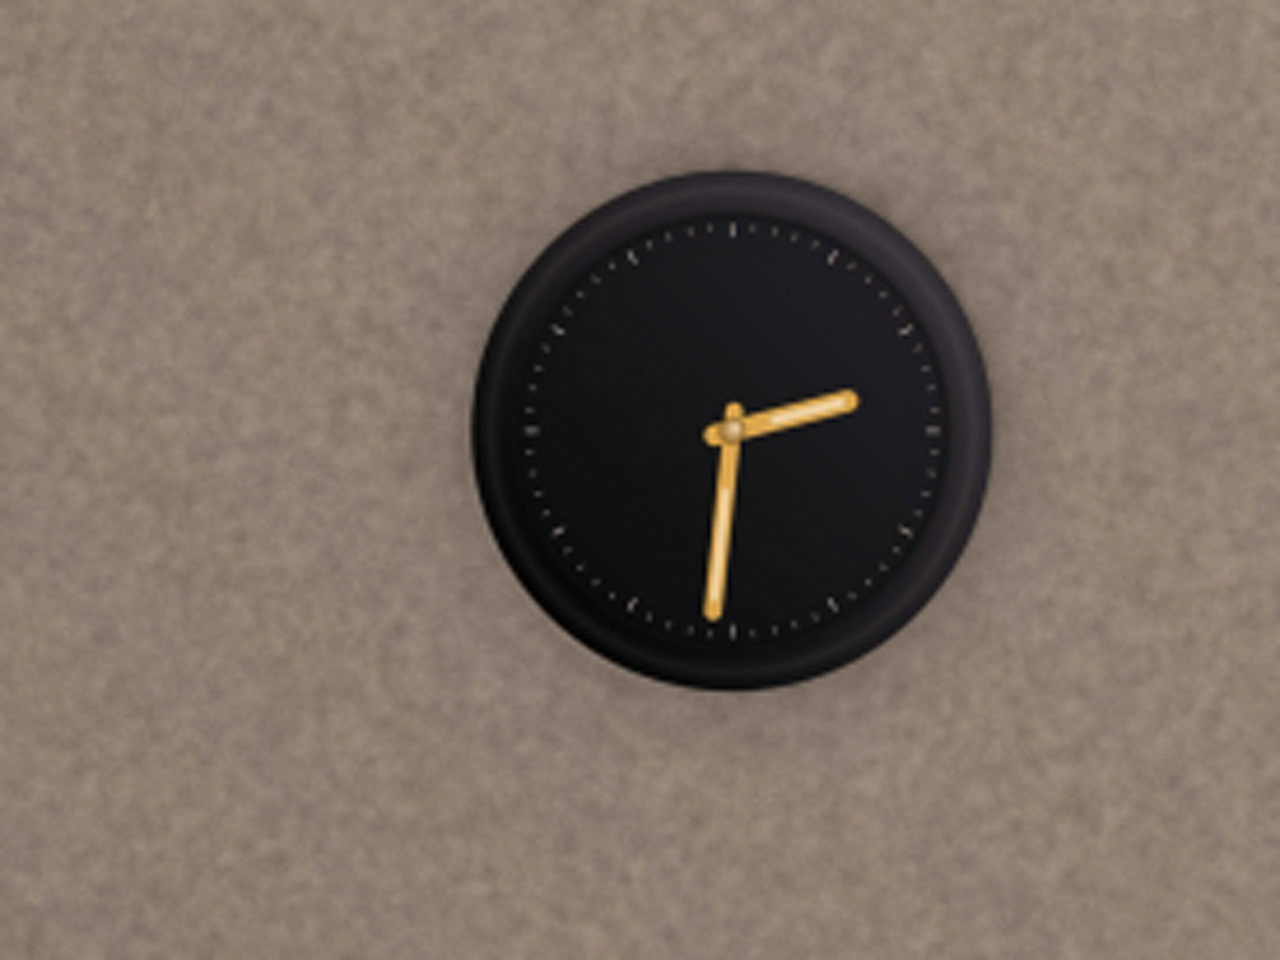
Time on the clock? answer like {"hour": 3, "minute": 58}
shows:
{"hour": 2, "minute": 31}
